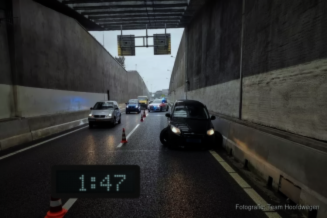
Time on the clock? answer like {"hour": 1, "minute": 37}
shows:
{"hour": 1, "minute": 47}
